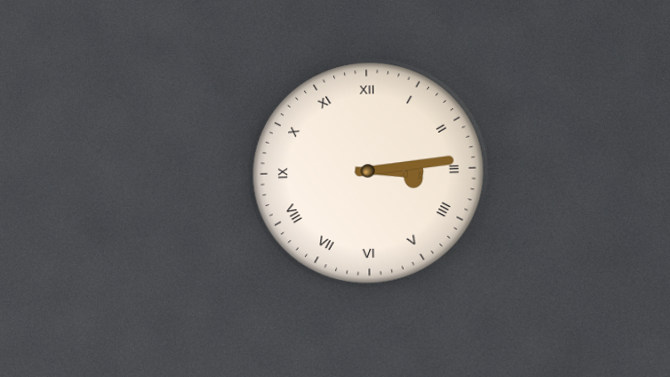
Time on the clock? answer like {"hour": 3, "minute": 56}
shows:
{"hour": 3, "minute": 14}
